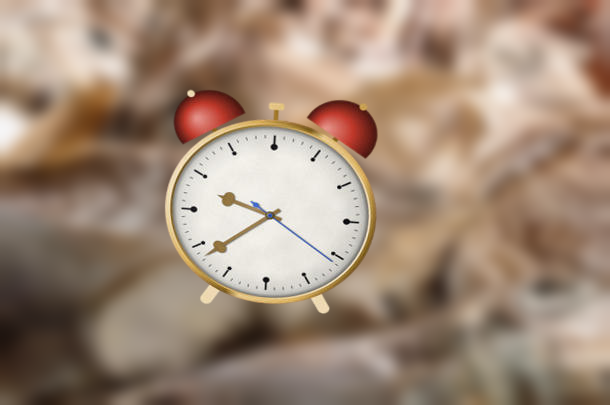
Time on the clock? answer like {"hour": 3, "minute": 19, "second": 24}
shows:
{"hour": 9, "minute": 38, "second": 21}
